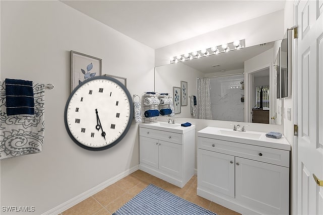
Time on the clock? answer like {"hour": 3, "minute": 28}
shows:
{"hour": 5, "minute": 25}
